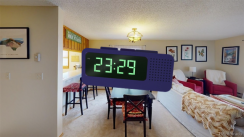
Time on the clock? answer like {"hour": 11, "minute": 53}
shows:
{"hour": 23, "minute": 29}
